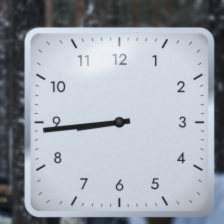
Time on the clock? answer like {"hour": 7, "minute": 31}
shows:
{"hour": 8, "minute": 44}
